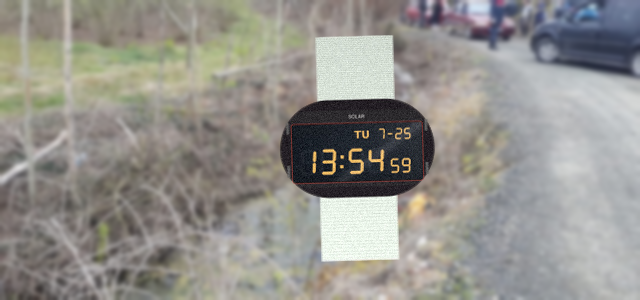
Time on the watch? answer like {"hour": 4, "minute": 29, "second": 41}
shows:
{"hour": 13, "minute": 54, "second": 59}
